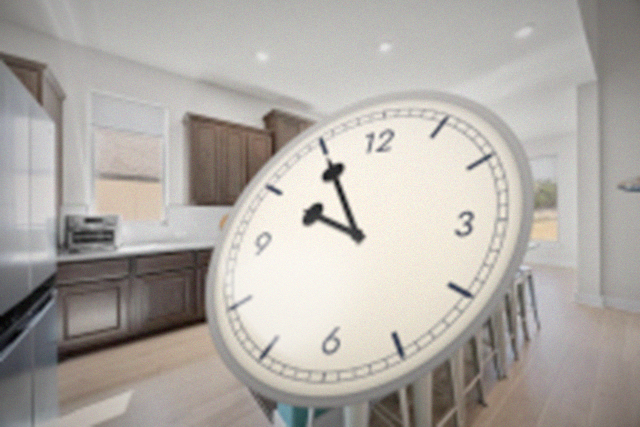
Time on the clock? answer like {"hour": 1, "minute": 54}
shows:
{"hour": 9, "minute": 55}
